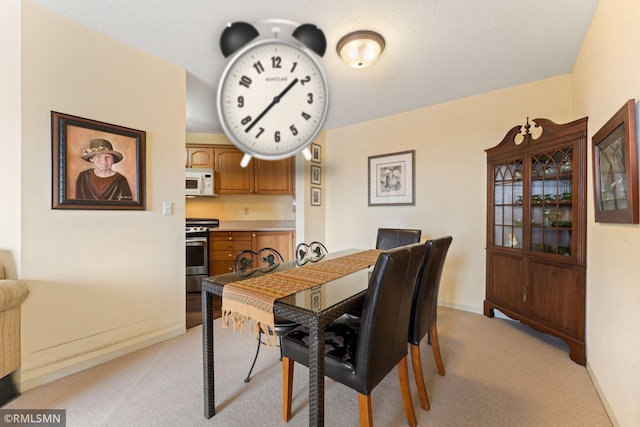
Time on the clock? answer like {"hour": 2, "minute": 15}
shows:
{"hour": 1, "minute": 38}
